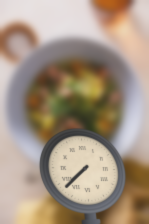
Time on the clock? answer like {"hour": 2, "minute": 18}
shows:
{"hour": 7, "minute": 38}
